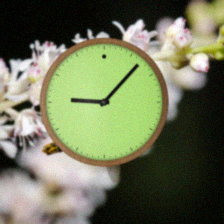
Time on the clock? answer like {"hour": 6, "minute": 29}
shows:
{"hour": 9, "minute": 7}
